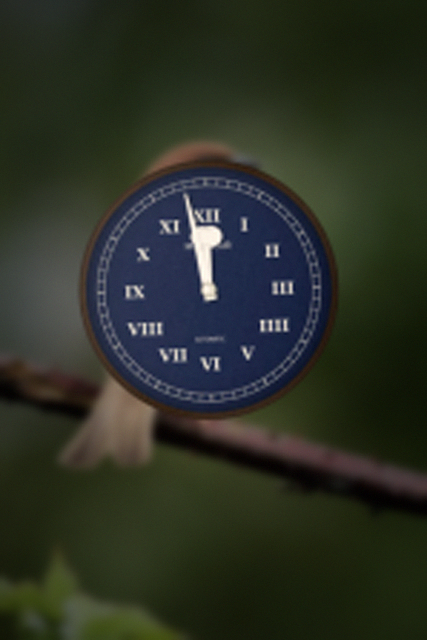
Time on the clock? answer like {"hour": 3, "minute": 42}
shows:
{"hour": 11, "minute": 58}
